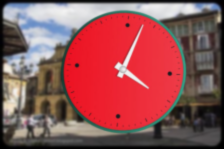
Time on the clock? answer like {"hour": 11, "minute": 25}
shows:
{"hour": 4, "minute": 3}
